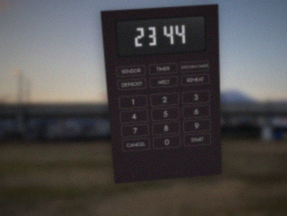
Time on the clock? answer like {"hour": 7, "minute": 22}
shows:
{"hour": 23, "minute": 44}
